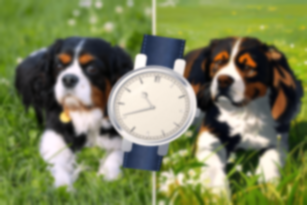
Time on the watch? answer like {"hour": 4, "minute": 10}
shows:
{"hour": 10, "minute": 41}
